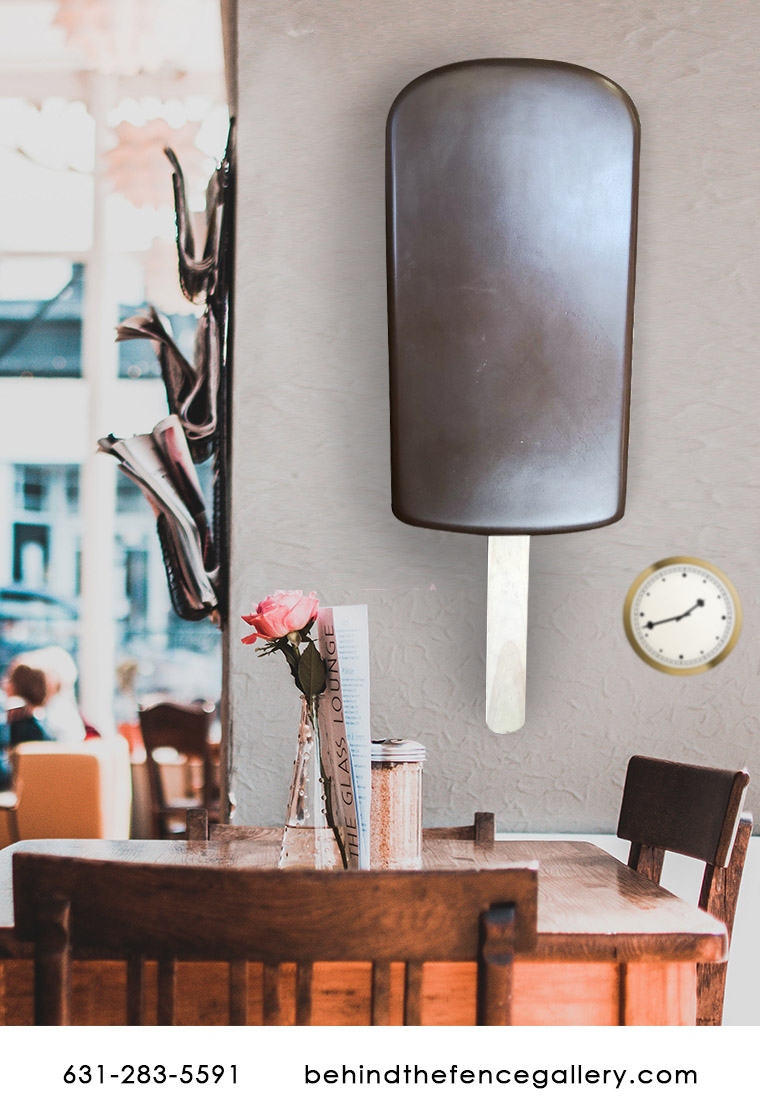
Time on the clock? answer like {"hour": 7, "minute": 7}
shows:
{"hour": 1, "minute": 42}
